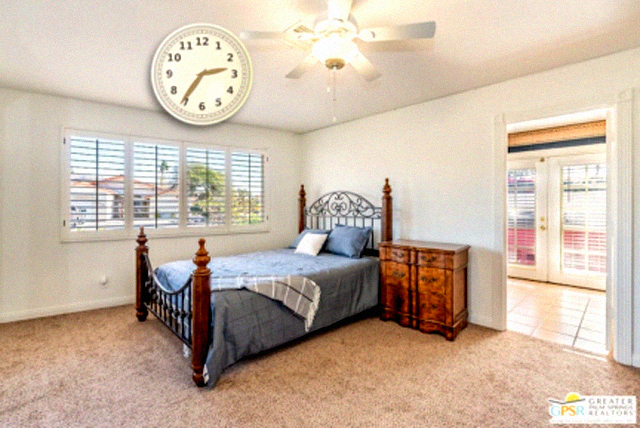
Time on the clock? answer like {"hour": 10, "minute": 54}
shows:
{"hour": 2, "minute": 36}
